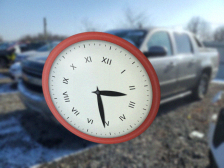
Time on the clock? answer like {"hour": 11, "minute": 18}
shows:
{"hour": 2, "minute": 26}
